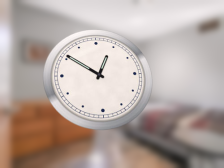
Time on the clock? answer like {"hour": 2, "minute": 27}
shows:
{"hour": 12, "minute": 51}
